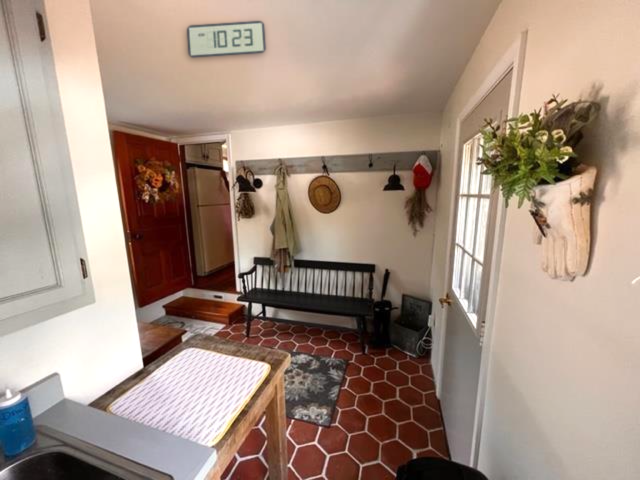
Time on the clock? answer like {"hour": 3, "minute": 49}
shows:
{"hour": 10, "minute": 23}
